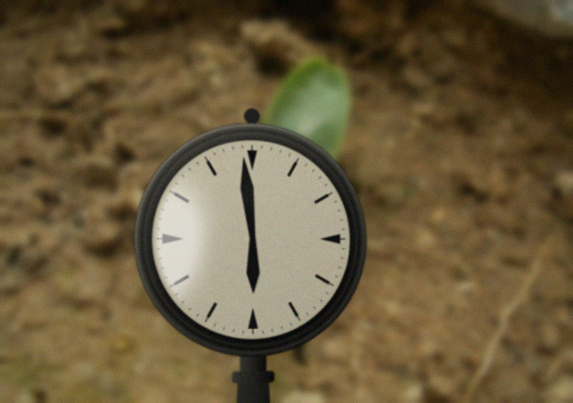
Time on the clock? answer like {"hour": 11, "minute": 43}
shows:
{"hour": 5, "minute": 59}
